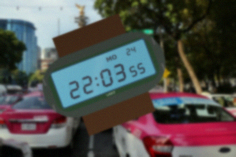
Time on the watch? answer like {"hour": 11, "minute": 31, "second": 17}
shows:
{"hour": 22, "minute": 3, "second": 55}
